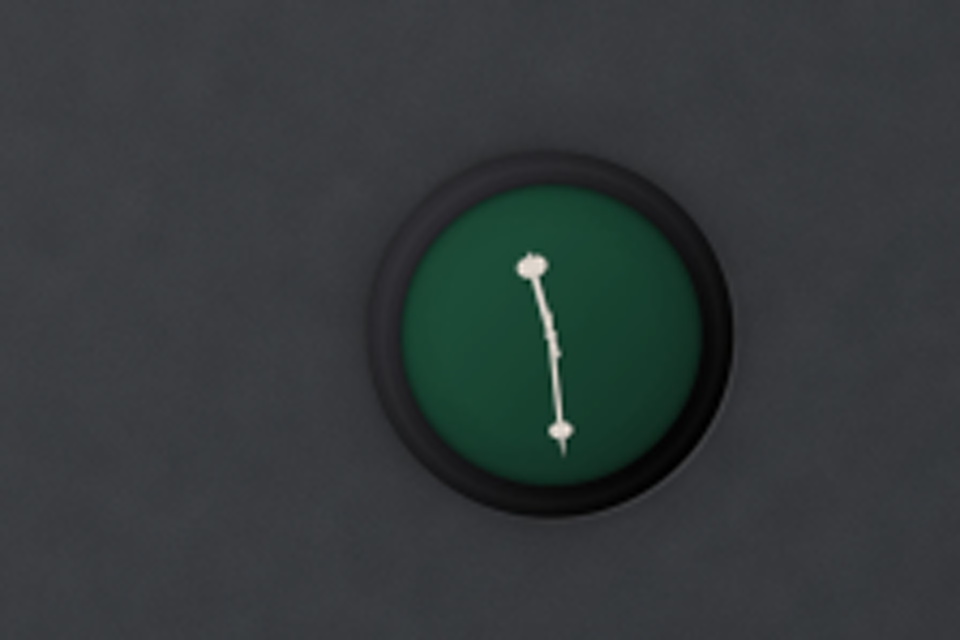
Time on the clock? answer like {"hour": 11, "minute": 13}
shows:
{"hour": 11, "minute": 29}
